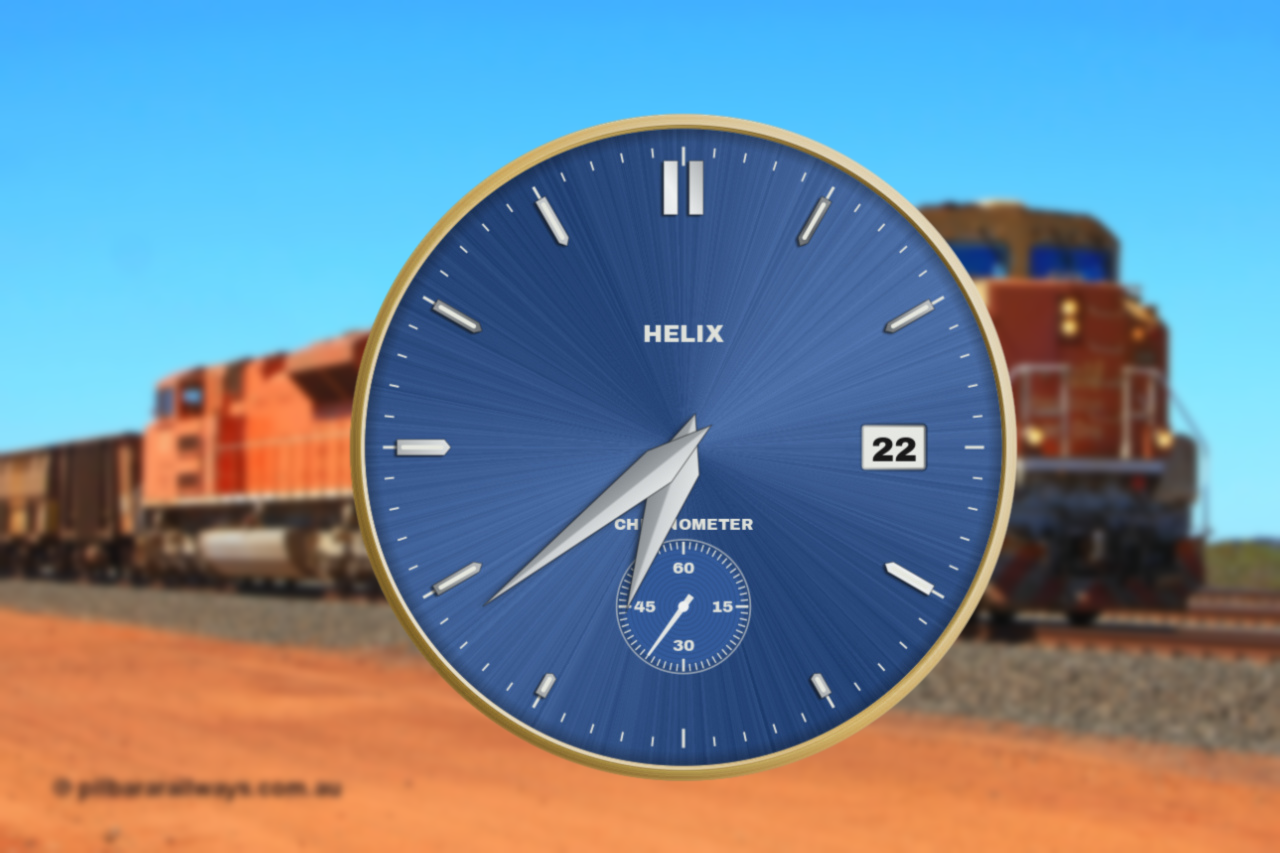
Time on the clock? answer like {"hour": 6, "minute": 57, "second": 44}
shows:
{"hour": 6, "minute": 38, "second": 36}
